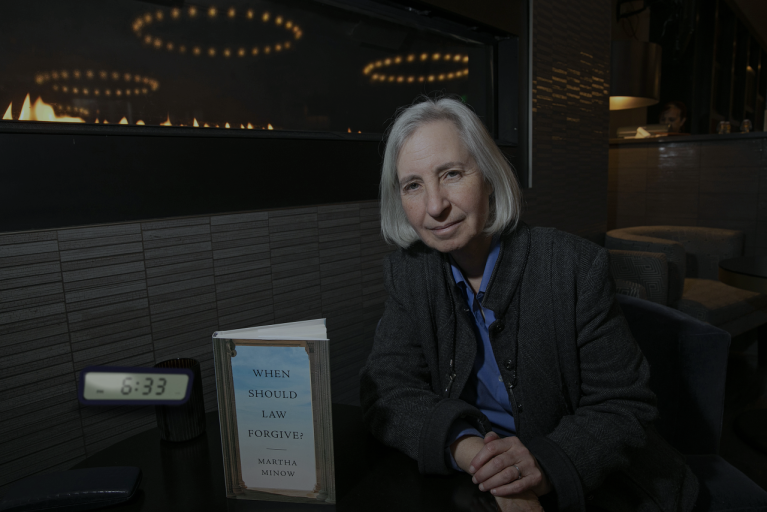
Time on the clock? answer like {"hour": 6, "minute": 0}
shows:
{"hour": 6, "minute": 33}
